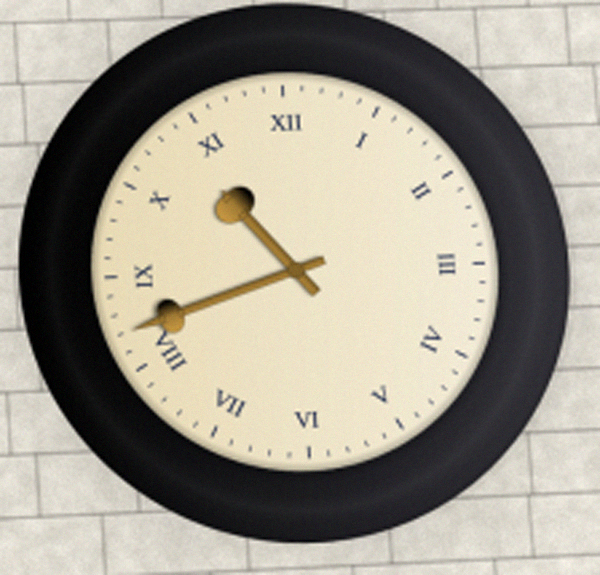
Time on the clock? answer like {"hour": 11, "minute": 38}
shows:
{"hour": 10, "minute": 42}
